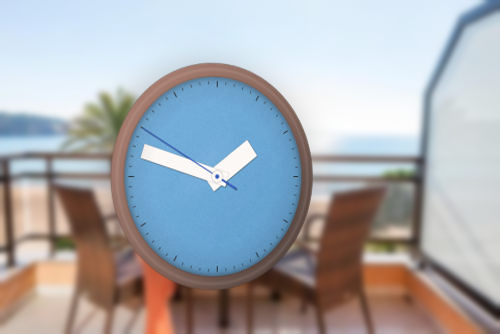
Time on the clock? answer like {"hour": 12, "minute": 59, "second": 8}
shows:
{"hour": 1, "minute": 47, "second": 50}
